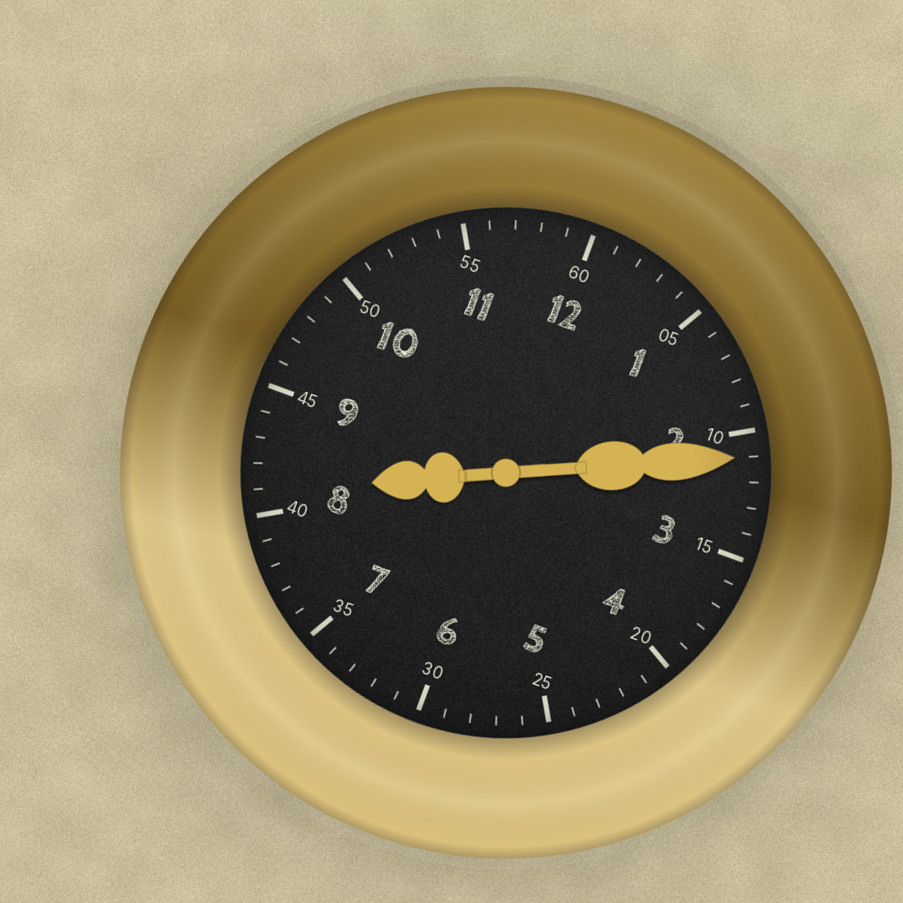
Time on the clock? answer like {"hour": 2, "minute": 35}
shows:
{"hour": 8, "minute": 11}
